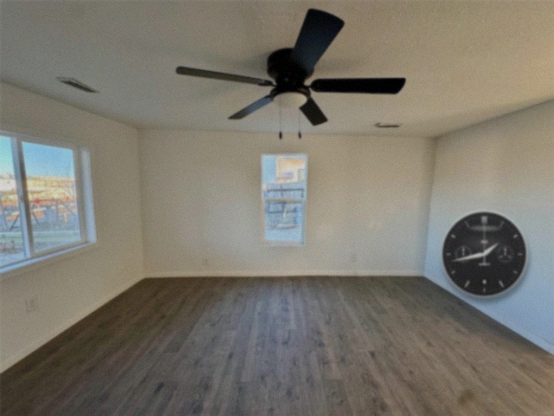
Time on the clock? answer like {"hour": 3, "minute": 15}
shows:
{"hour": 1, "minute": 43}
